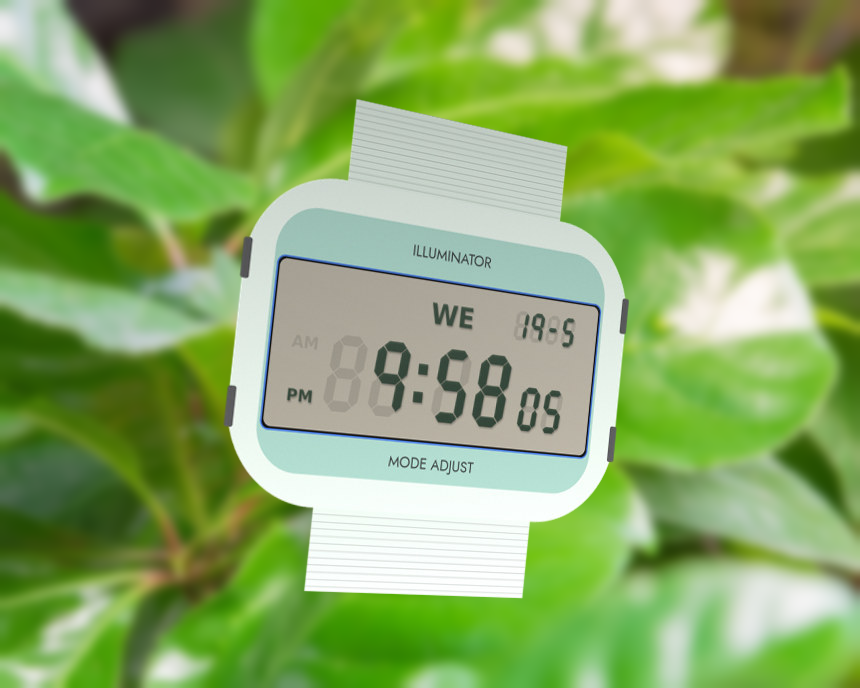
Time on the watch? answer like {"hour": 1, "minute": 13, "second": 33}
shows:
{"hour": 9, "minute": 58, "second": 5}
